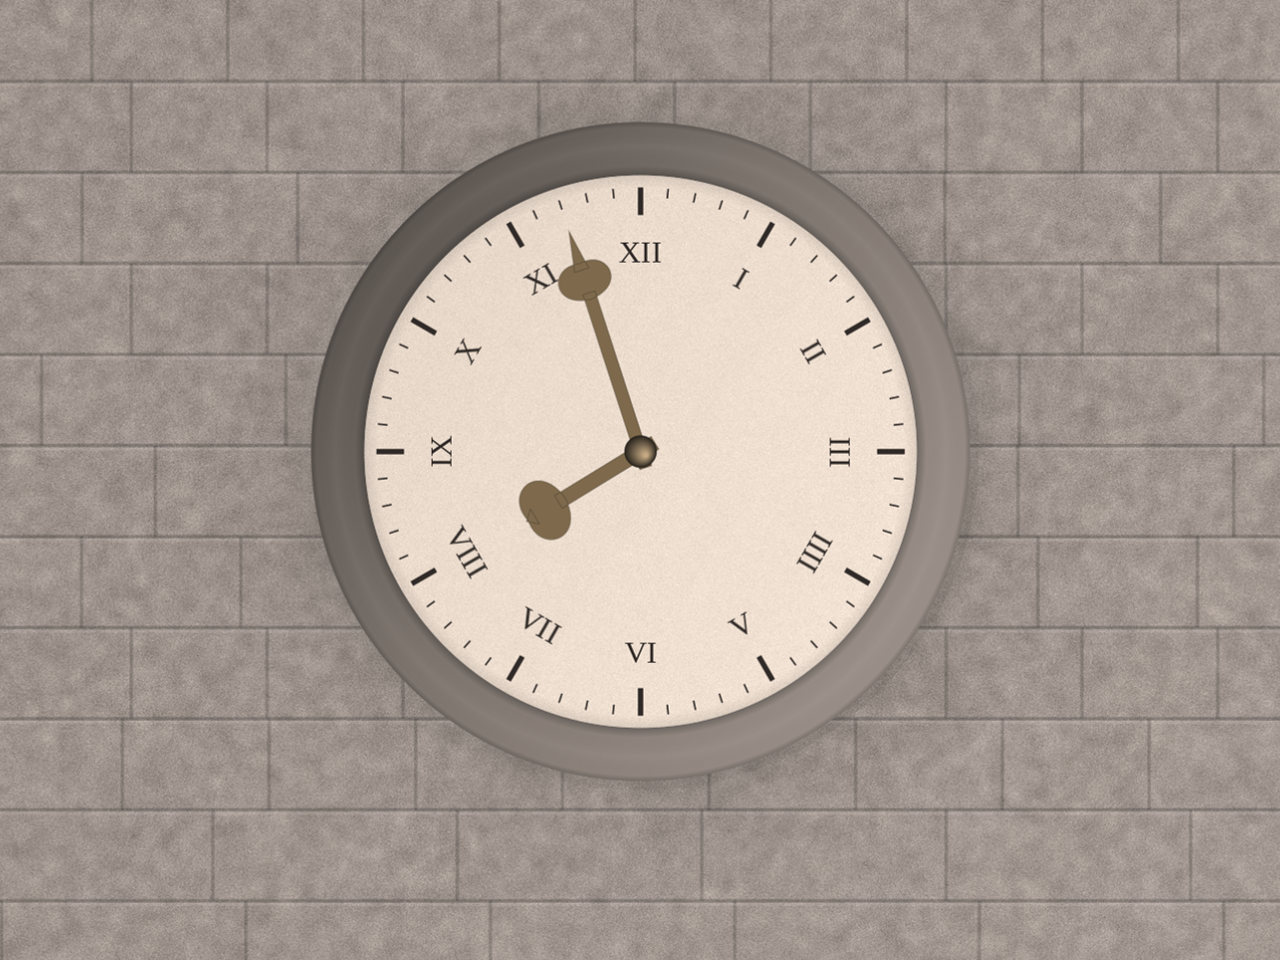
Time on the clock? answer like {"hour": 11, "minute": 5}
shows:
{"hour": 7, "minute": 57}
